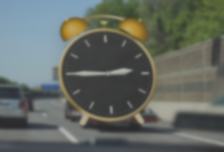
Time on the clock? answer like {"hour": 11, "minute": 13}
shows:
{"hour": 2, "minute": 45}
